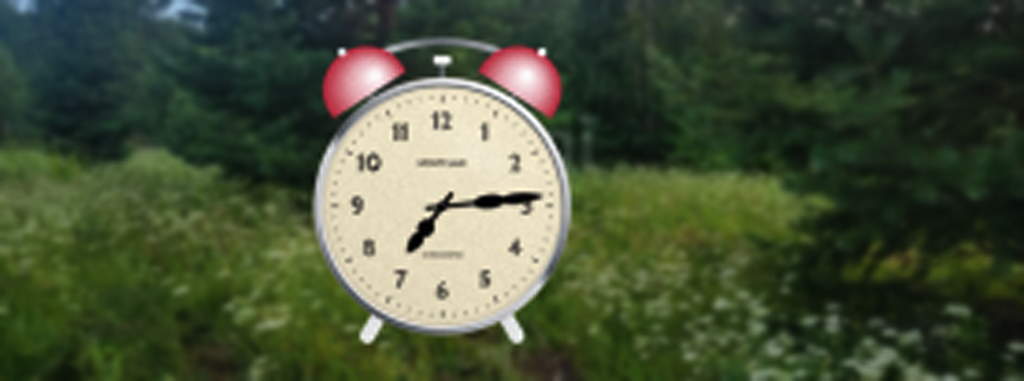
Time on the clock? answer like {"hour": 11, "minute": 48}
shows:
{"hour": 7, "minute": 14}
